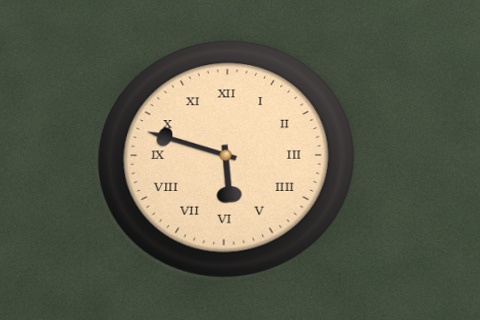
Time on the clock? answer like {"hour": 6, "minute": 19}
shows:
{"hour": 5, "minute": 48}
